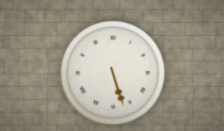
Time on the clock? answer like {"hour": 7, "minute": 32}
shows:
{"hour": 5, "minute": 27}
